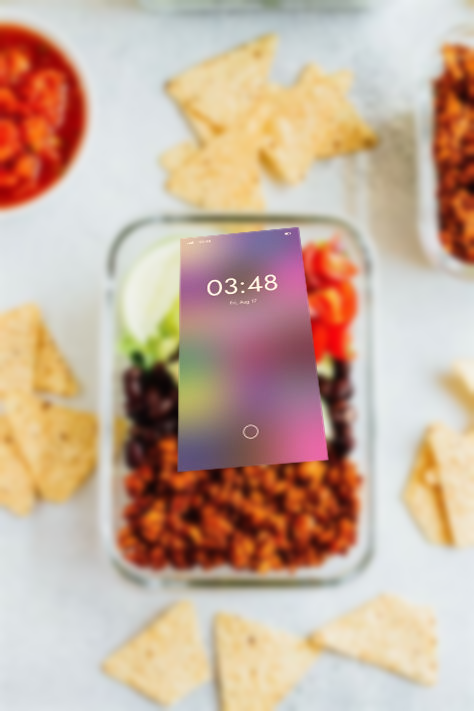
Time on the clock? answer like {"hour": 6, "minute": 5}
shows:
{"hour": 3, "minute": 48}
